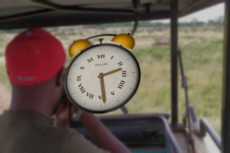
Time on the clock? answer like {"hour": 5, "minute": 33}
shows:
{"hour": 2, "minute": 29}
